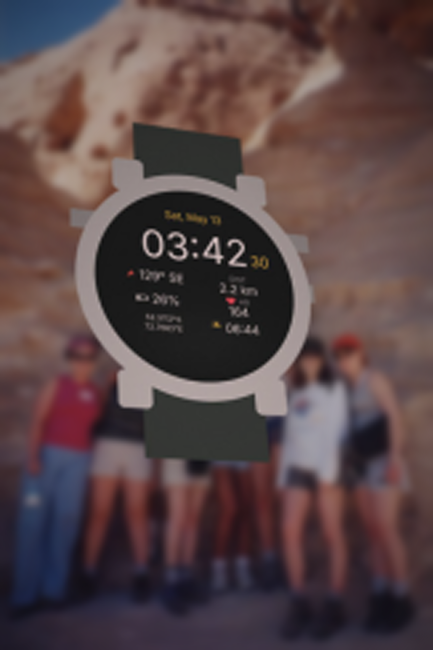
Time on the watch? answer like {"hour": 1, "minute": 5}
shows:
{"hour": 3, "minute": 42}
